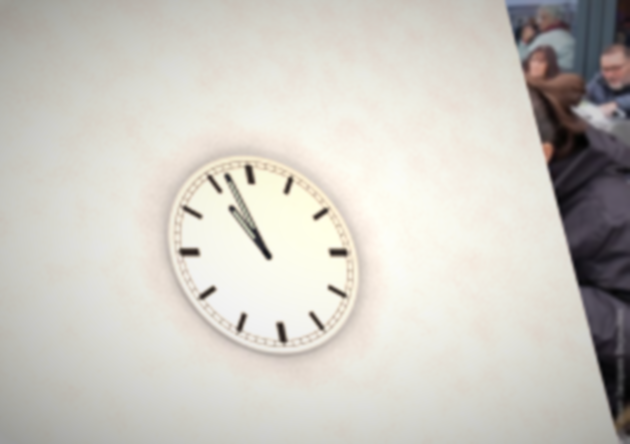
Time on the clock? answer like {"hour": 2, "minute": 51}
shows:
{"hour": 10, "minute": 57}
